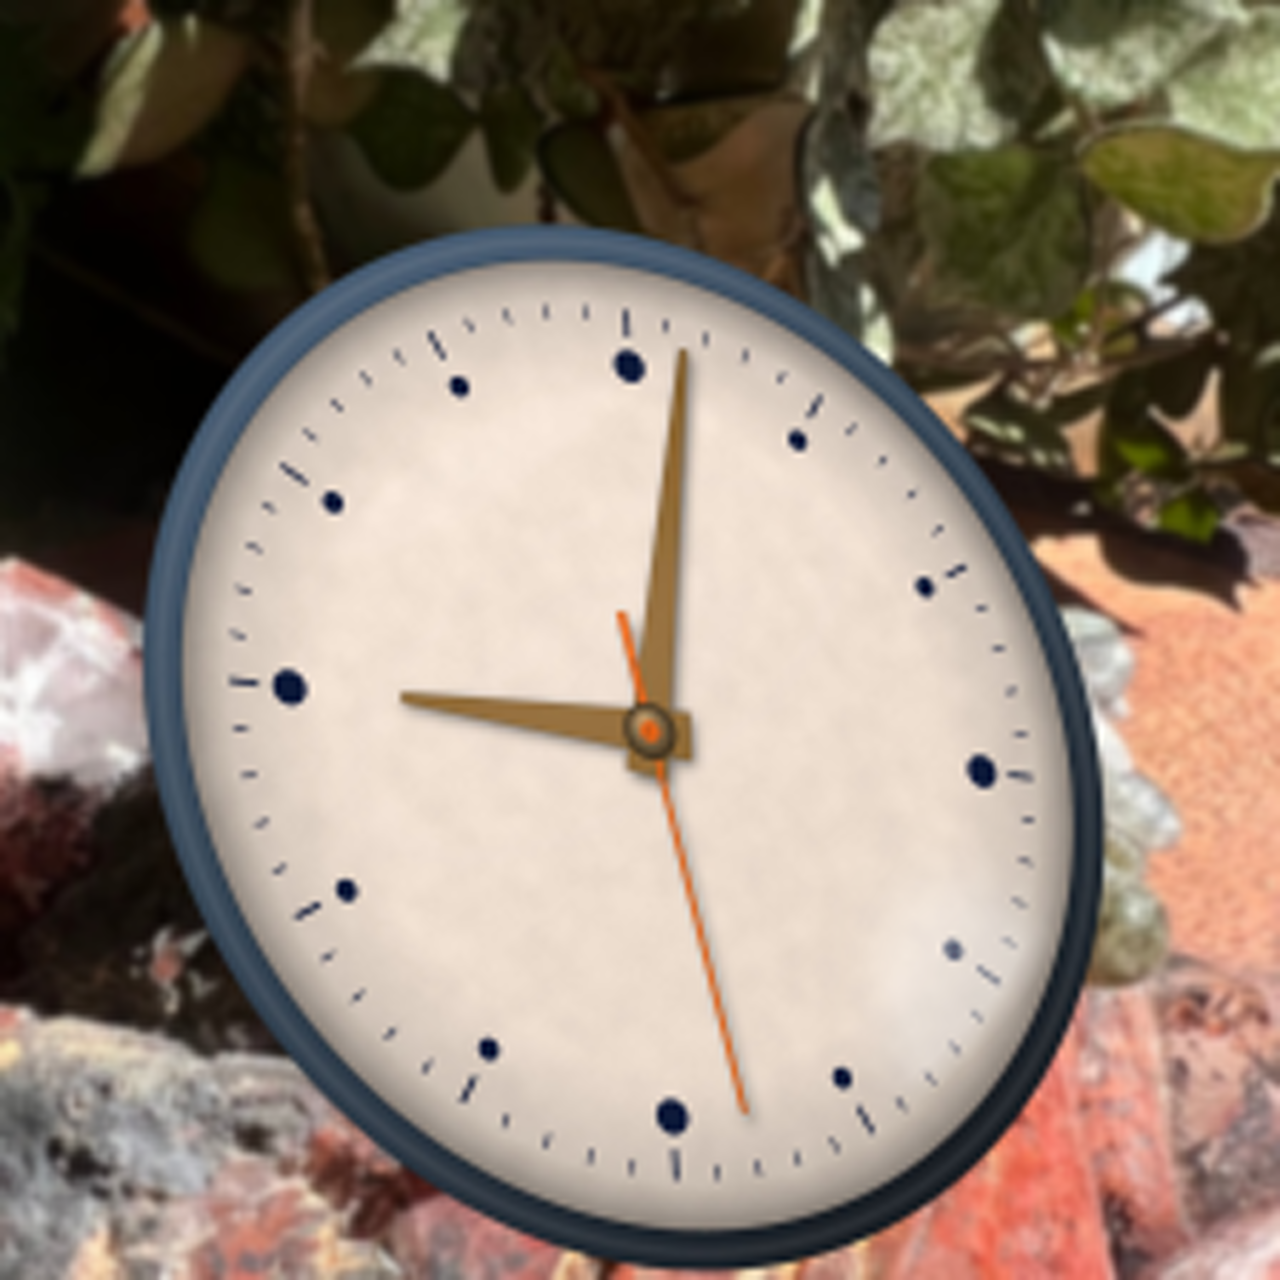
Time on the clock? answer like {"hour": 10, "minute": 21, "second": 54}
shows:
{"hour": 9, "minute": 1, "second": 28}
